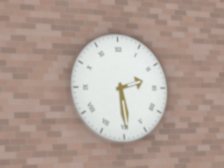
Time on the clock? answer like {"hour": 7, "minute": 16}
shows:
{"hour": 2, "minute": 29}
